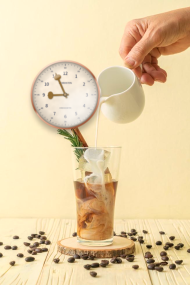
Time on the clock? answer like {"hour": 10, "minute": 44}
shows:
{"hour": 8, "minute": 56}
